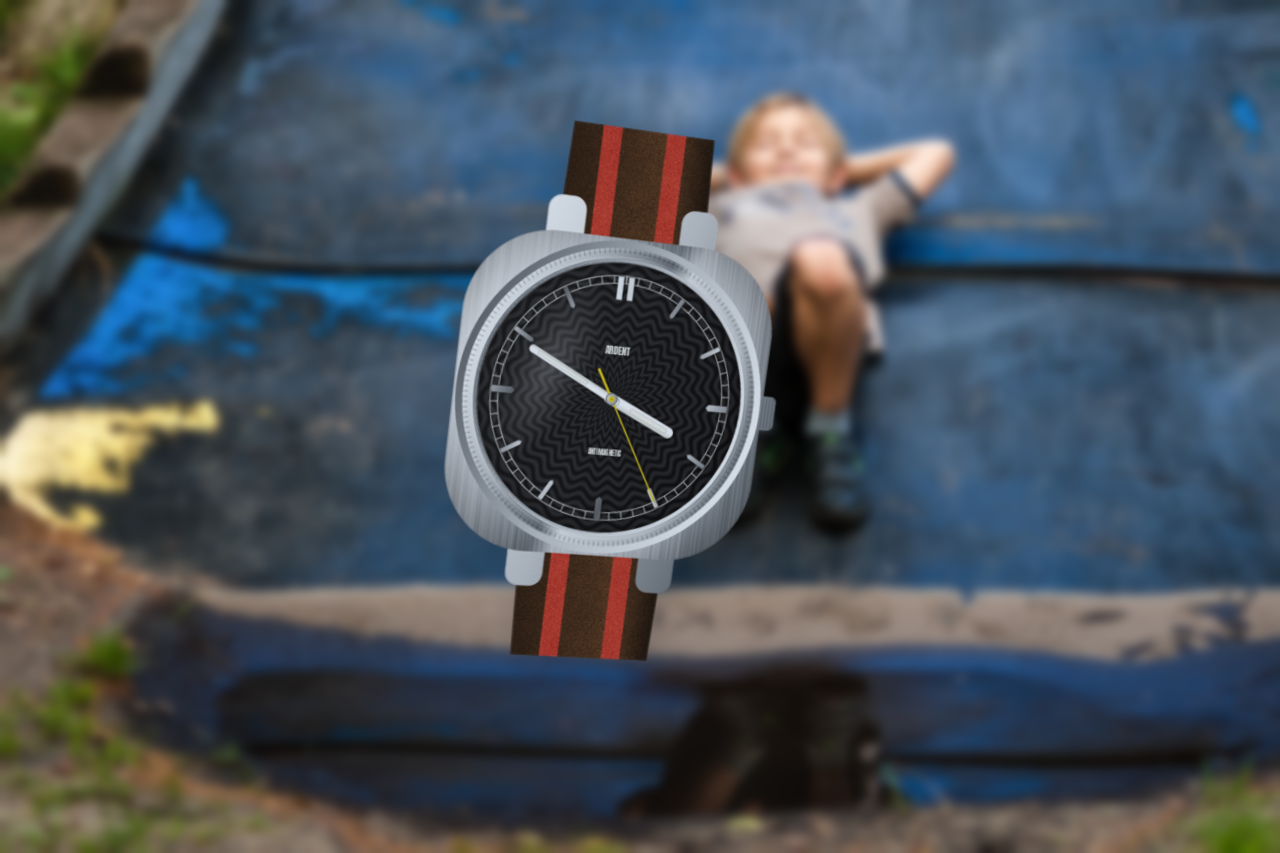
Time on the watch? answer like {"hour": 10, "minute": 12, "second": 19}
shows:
{"hour": 3, "minute": 49, "second": 25}
